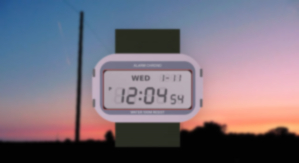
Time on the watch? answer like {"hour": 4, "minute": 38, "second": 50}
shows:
{"hour": 12, "minute": 4, "second": 54}
